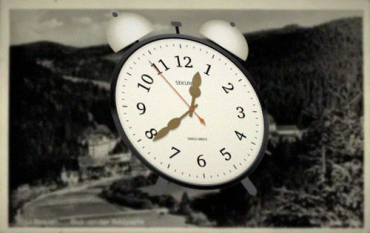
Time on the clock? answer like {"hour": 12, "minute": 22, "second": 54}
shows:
{"hour": 12, "minute": 38, "second": 54}
